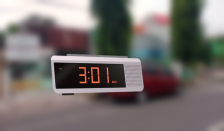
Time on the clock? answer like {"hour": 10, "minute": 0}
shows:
{"hour": 3, "minute": 1}
